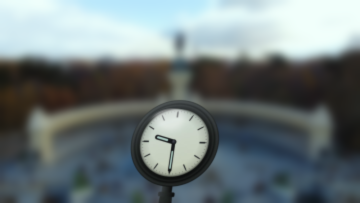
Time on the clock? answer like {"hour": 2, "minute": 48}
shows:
{"hour": 9, "minute": 30}
